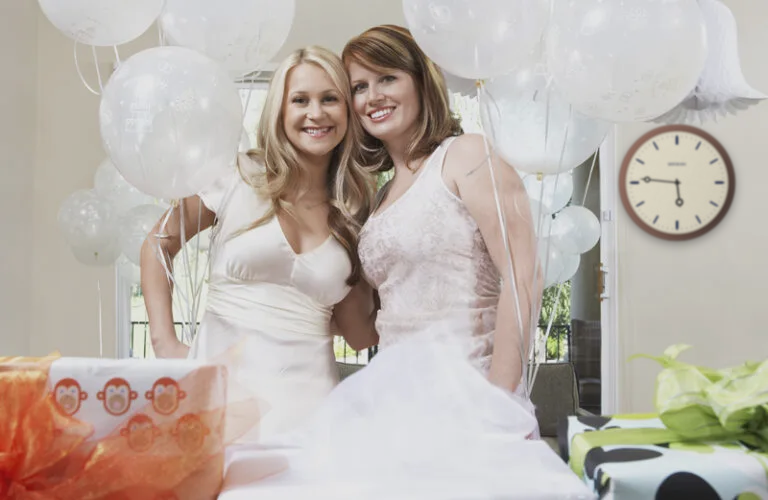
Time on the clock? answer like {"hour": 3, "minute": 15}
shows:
{"hour": 5, "minute": 46}
